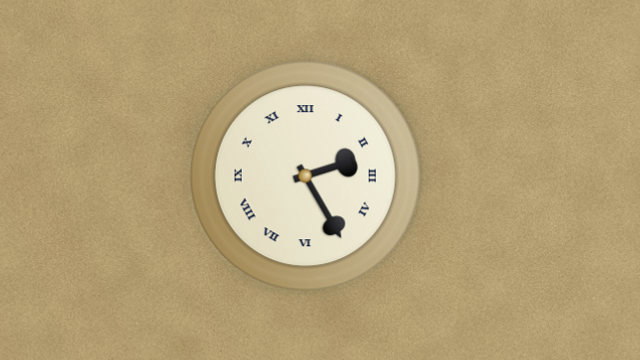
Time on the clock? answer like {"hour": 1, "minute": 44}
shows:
{"hour": 2, "minute": 25}
